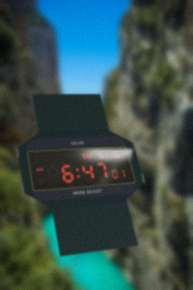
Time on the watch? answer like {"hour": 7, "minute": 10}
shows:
{"hour": 6, "minute": 47}
